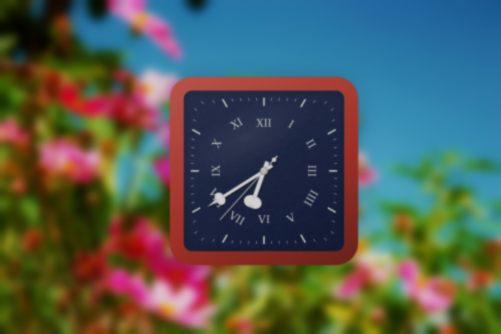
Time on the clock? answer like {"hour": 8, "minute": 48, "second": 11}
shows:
{"hour": 6, "minute": 39, "second": 37}
